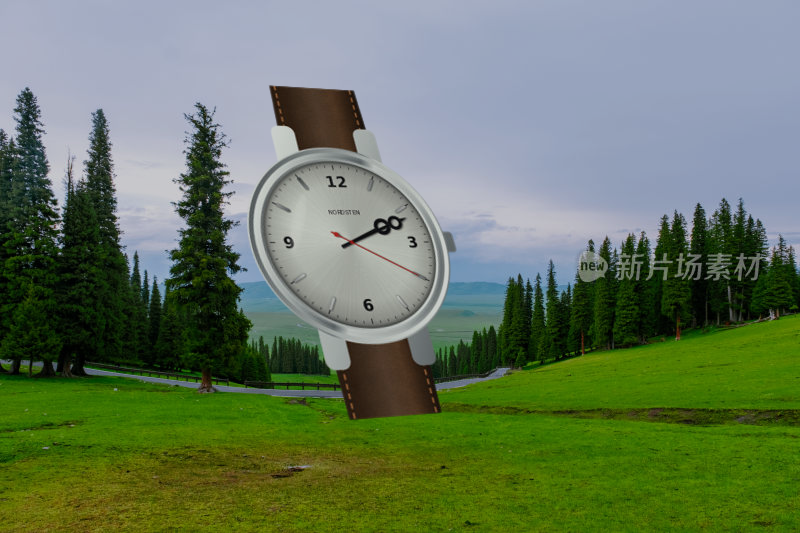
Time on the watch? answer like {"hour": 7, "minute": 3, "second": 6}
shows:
{"hour": 2, "minute": 11, "second": 20}
